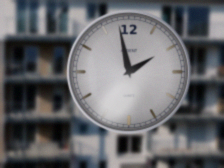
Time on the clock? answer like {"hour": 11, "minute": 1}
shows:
{"hour": 1, "minute": 58}
